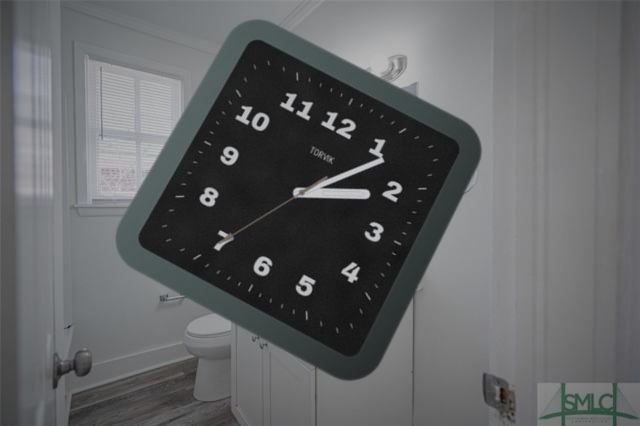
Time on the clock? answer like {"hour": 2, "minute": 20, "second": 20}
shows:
{"hour": 2, "minute": 6, "second": 35}
